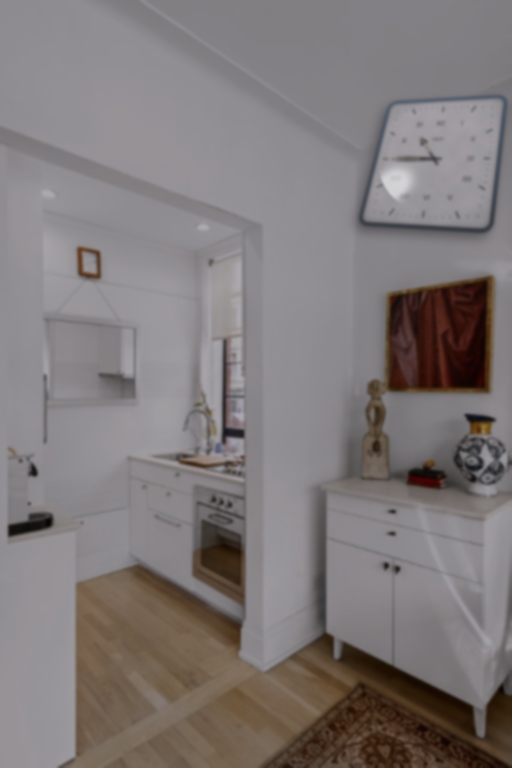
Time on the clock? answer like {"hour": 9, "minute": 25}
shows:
{"hour": 10, "minute": 45}
